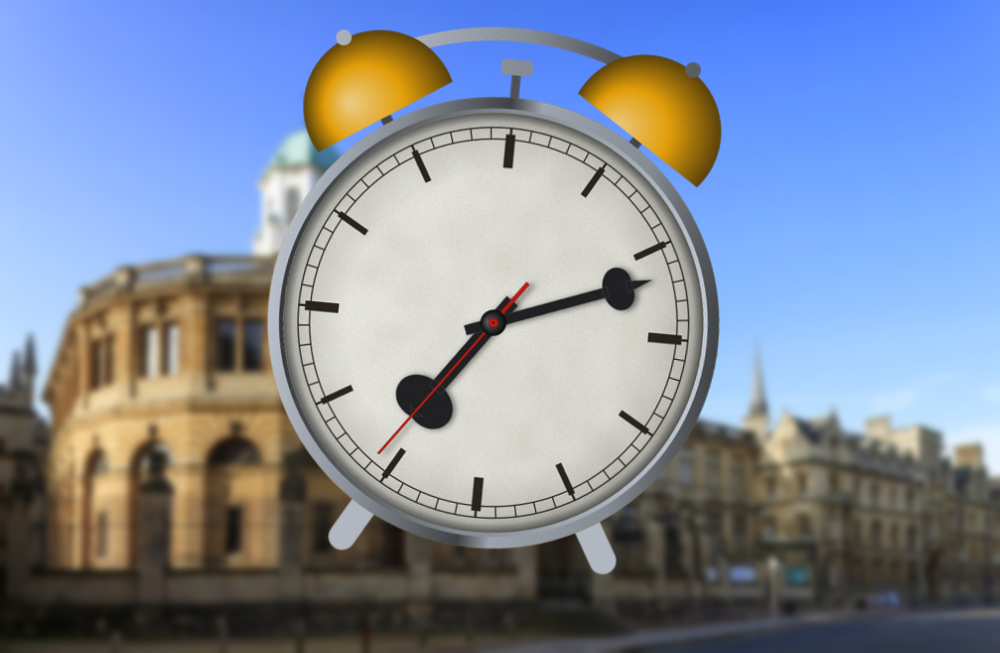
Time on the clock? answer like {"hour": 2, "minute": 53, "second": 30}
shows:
{"hour": 7, "minute": 11, "second": 36}
